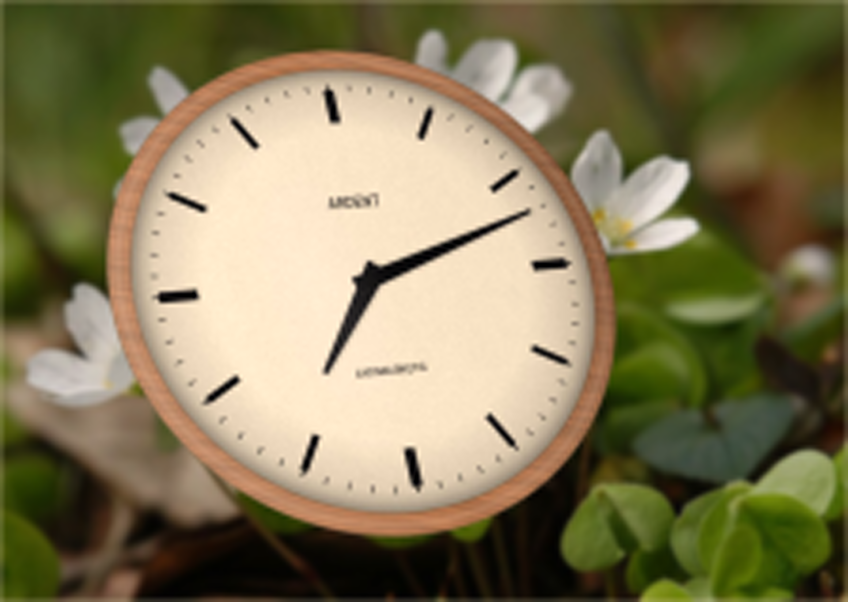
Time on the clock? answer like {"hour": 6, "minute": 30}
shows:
{"hour": 7, "minute": 12}
